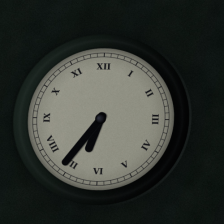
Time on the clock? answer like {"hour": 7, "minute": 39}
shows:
{"hour": 6, "minute": 36}
